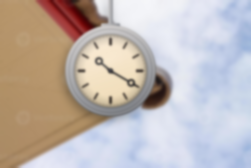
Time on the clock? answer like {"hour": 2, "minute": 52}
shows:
{"hour": 10, "minute": 20}
